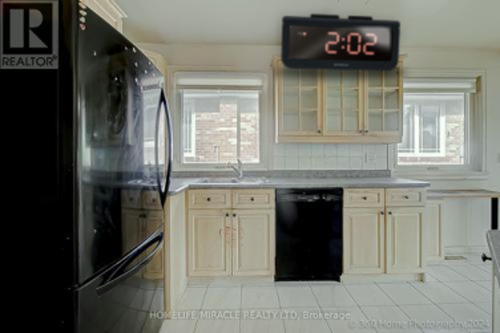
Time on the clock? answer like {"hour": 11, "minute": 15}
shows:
{"hour": 2, "minute": 2}
